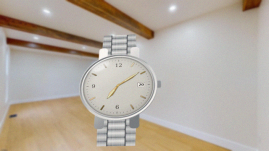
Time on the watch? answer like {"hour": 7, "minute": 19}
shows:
{"hour": 7, "minute": 9}
